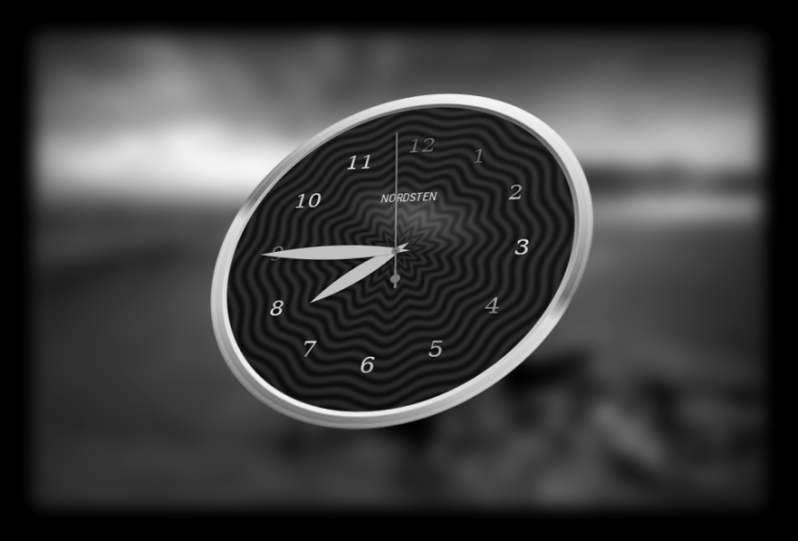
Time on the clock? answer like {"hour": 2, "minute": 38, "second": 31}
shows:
{"hour": 7, "minute": 44, "second": 58}
